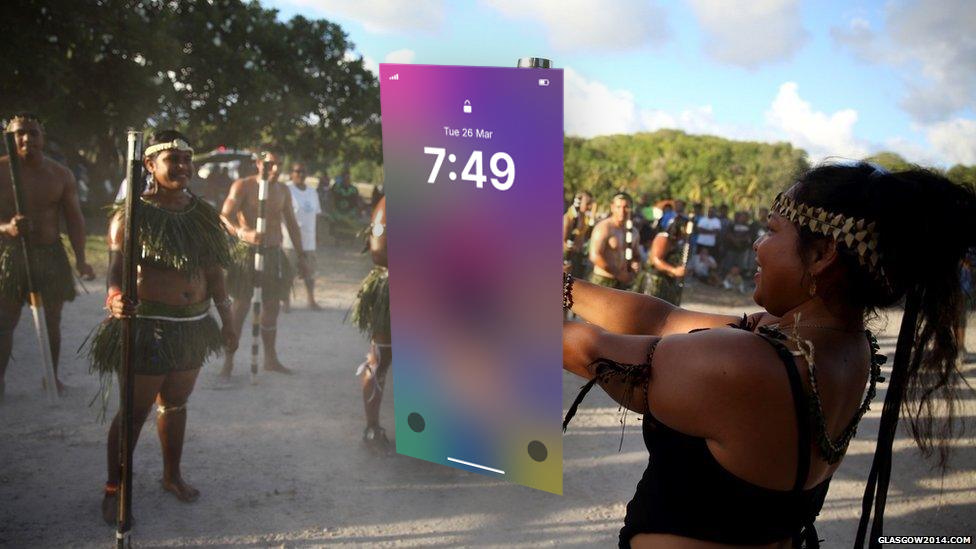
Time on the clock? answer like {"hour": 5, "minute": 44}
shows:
{"hour": 7, "minute": 49}
